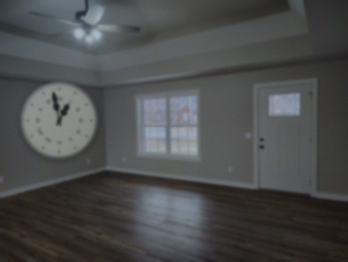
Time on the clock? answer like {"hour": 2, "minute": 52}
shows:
{"hour": 12, "minute": 58}
